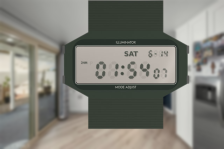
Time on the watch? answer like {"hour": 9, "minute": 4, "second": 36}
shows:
{"hour": 1, "minute": 54, "second": 7}
